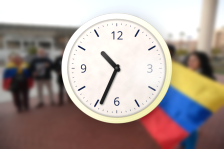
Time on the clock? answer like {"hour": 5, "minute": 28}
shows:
{"hour": 10, "minute": 34}
